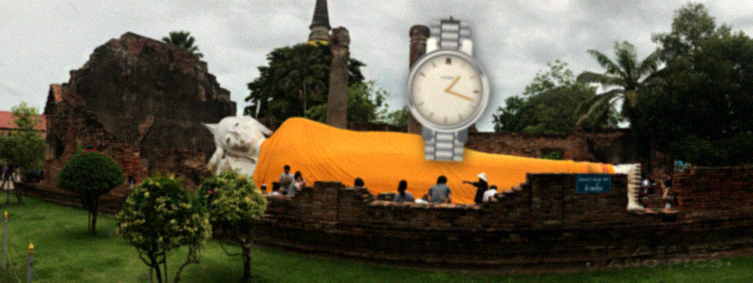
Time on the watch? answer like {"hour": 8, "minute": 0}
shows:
{"hour": 1, "minute": 18}
